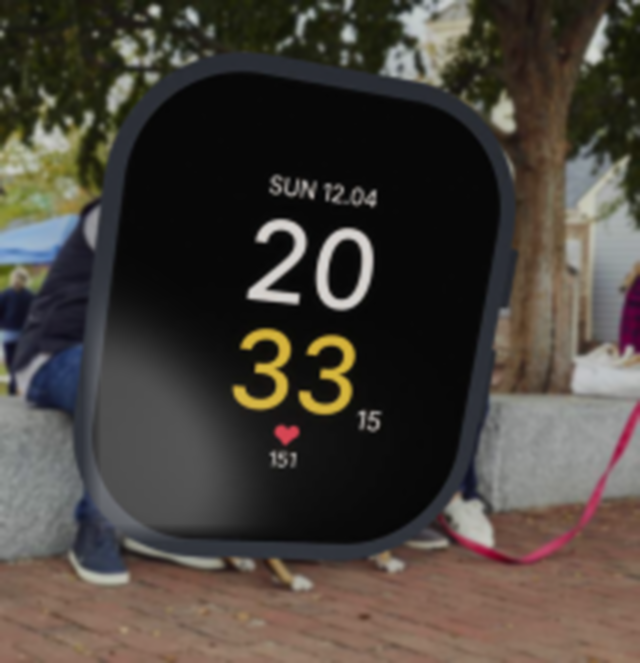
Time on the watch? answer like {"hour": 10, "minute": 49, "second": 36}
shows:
{"hour": 20, "minute": 33, "second": 15}
